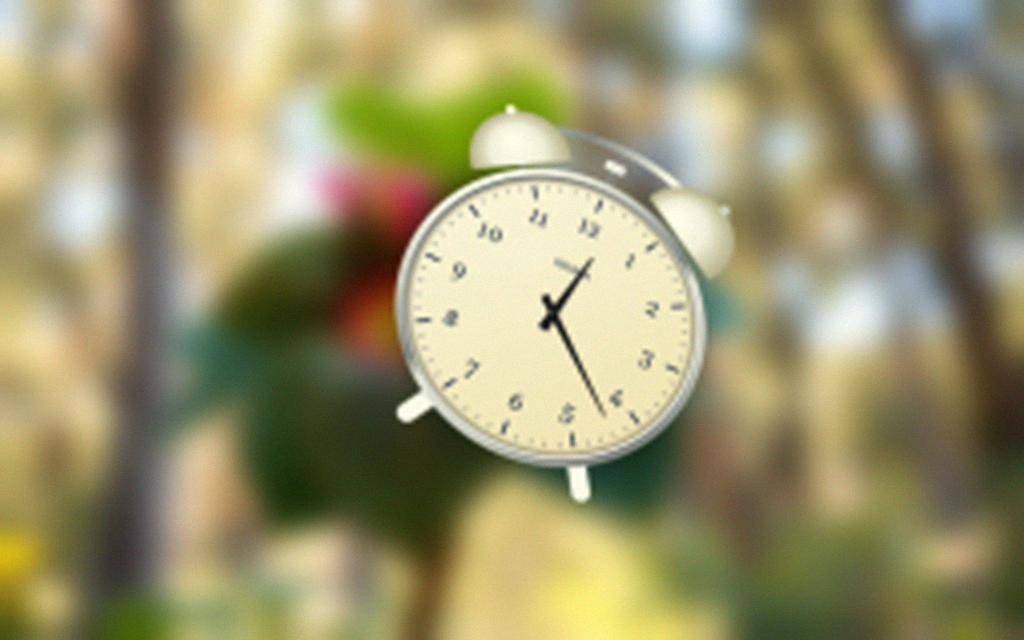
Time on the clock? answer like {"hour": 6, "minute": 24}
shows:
{"hour": 12, "minute": 22}
